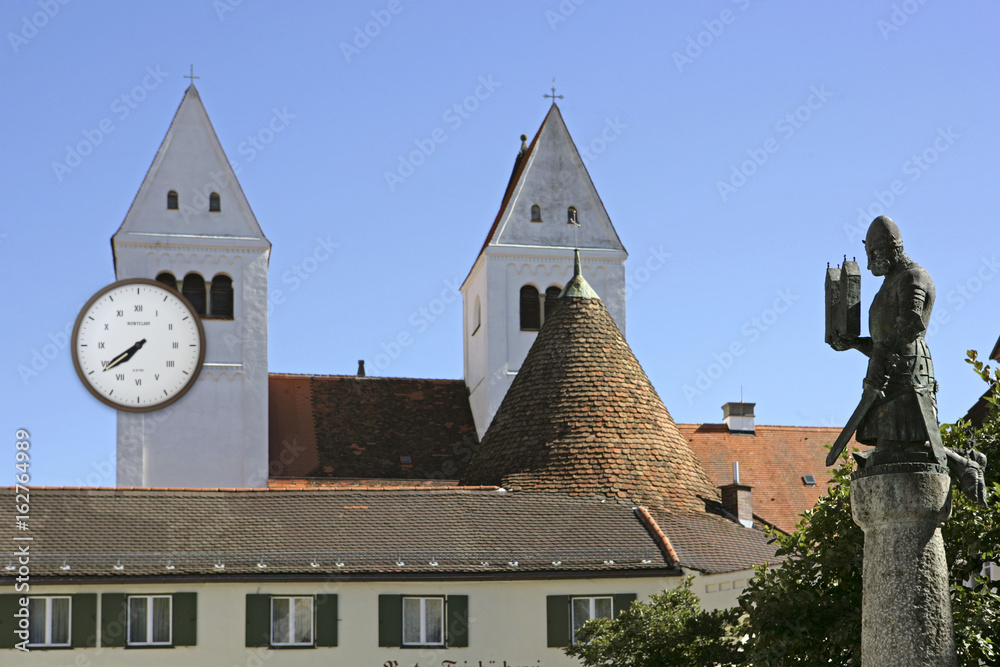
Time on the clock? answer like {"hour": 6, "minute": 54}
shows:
{"hour": 7, "minute": 39}
